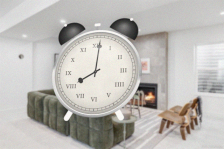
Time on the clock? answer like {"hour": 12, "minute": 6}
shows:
{"hour": 8, "minute": 1}
